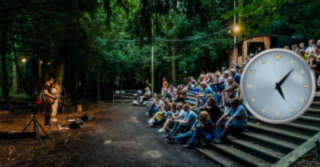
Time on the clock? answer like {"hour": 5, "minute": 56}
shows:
{"hour": 5, "minute": 7}
